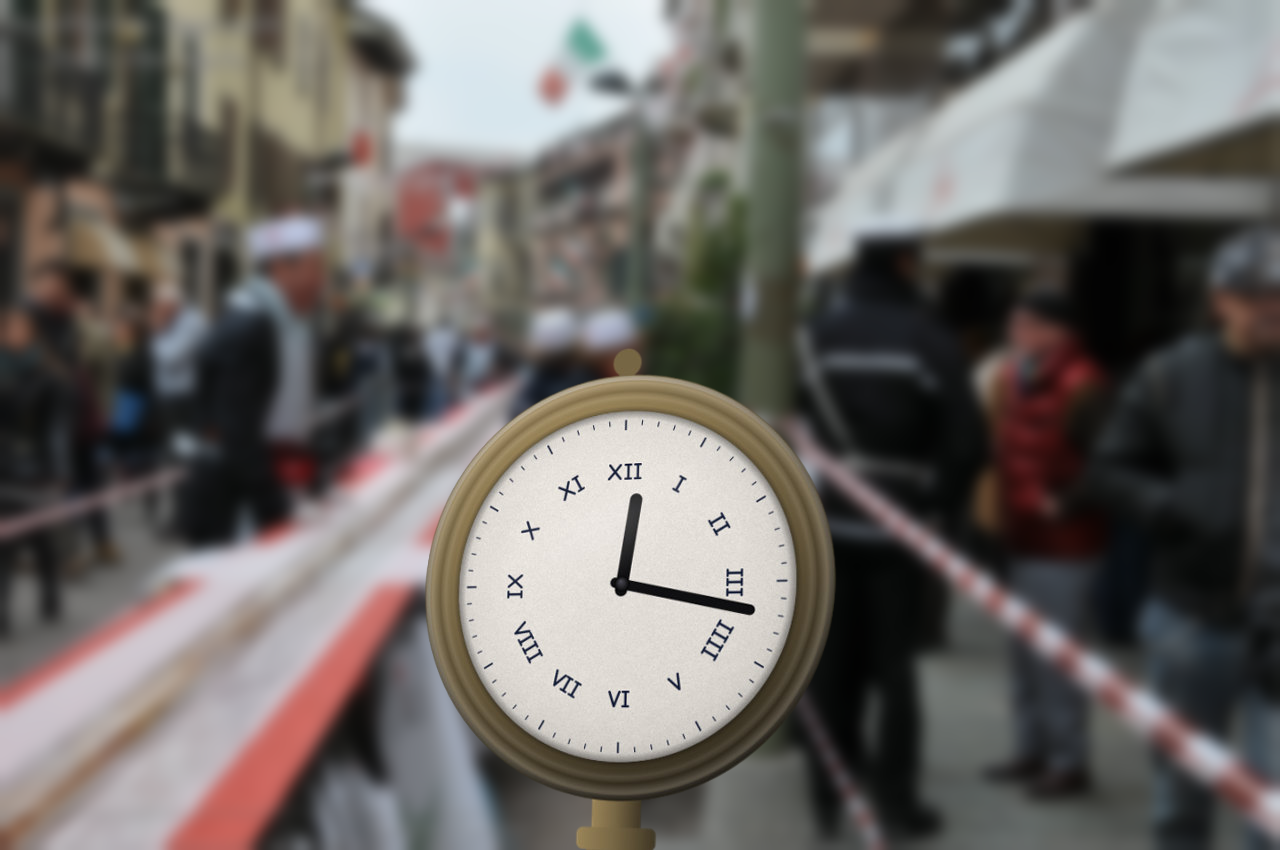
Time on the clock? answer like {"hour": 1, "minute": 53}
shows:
{"hour": 12, "minute": 17}
